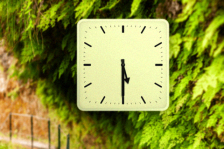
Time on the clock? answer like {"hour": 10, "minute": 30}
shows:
{"hour": 5, "minute": 30}
